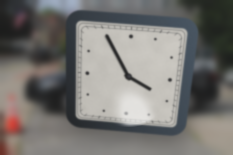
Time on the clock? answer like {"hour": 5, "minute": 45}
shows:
{"hour": 3, "minute": 55}
